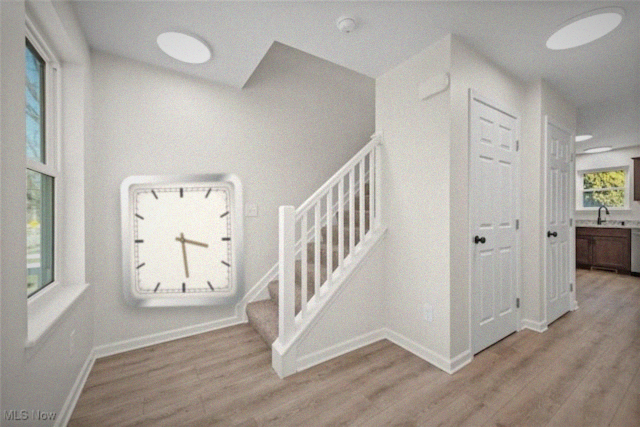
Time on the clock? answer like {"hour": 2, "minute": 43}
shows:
{"hour": 3, "minute": 29}
